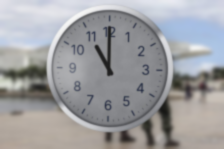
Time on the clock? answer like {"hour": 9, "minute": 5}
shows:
{"hour": 11, "minute": 0}
